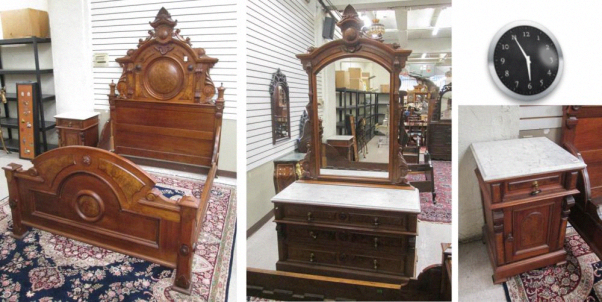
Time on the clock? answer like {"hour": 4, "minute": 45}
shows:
{"hour": 5, "minute": 55}
